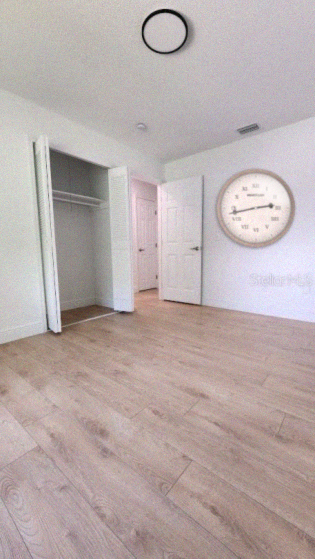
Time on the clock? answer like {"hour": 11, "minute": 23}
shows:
{"hour": 2, "minute": 43}
